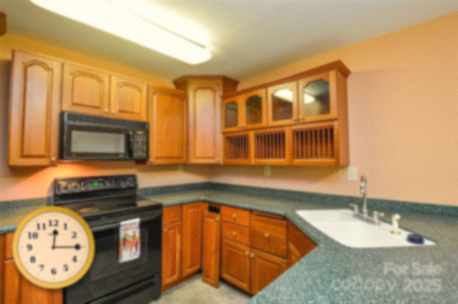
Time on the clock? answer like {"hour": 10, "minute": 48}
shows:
{"hour": 12, "minute": 15}
